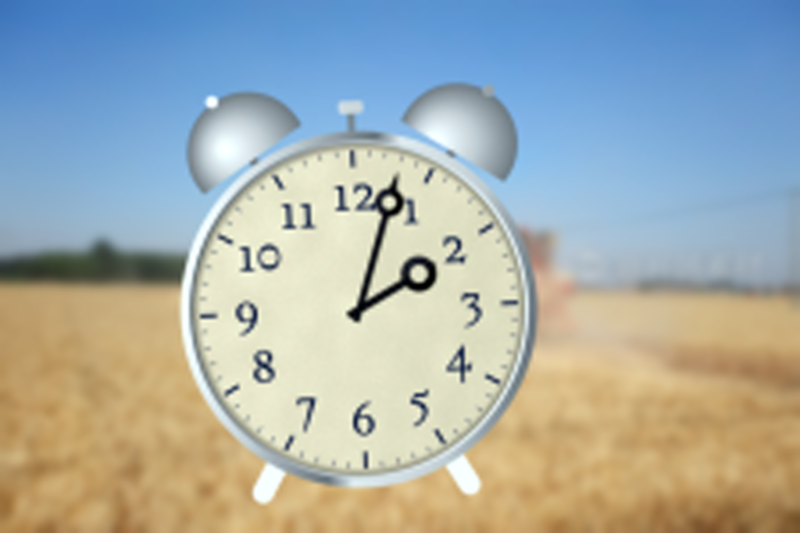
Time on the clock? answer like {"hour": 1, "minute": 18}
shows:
{"hour": 2, "minute": 3}
